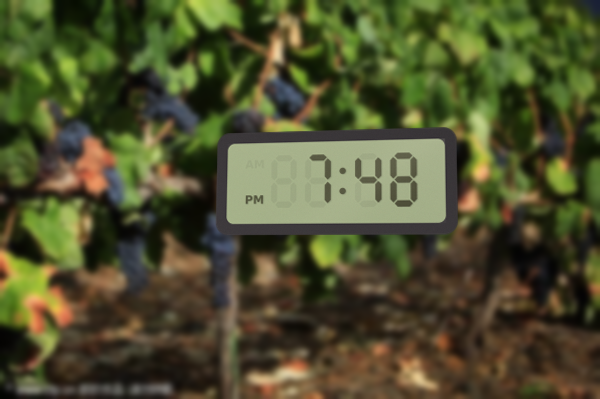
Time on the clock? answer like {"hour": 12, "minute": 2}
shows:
{"hour": 7, "minute": 48}
